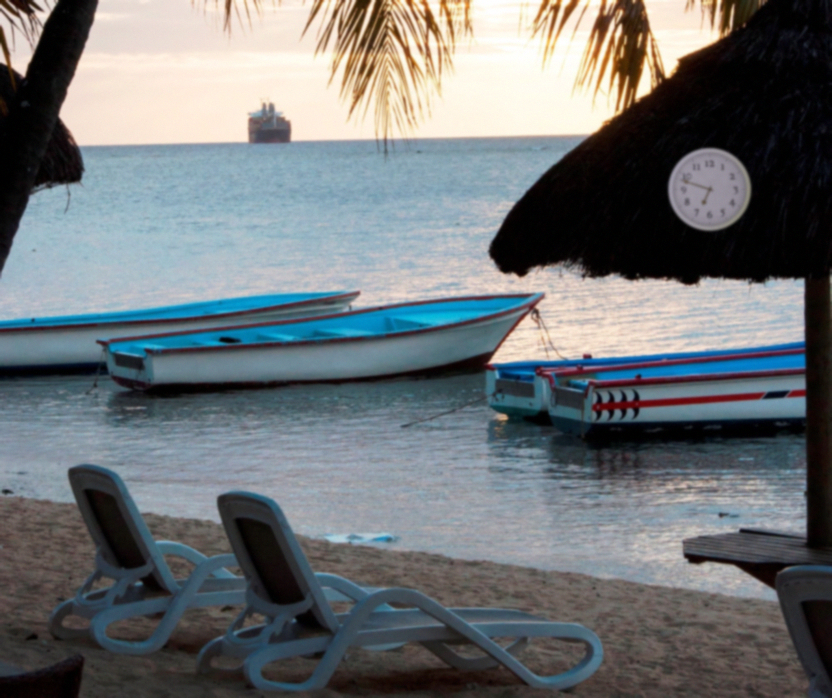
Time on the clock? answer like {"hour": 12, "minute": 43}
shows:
{"hour": 6, "minute": 48}
